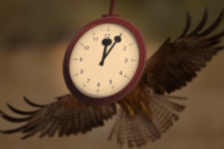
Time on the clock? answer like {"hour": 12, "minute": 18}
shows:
{"hour": 12, "minute": 5}
